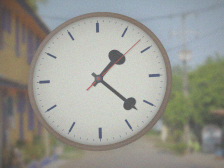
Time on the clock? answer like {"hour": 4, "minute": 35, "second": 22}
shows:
{"hour": 1, "minute": 22, "second": 8}
